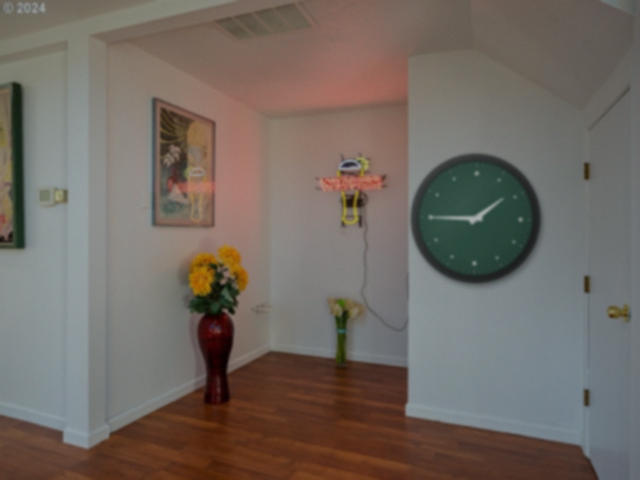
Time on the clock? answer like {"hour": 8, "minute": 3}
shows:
{"hour": 1, "minute": 45}
